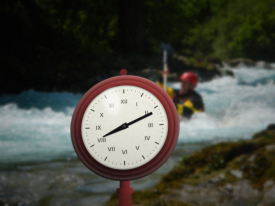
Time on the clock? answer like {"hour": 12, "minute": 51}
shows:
{"hour": 8, "minute": 11}
